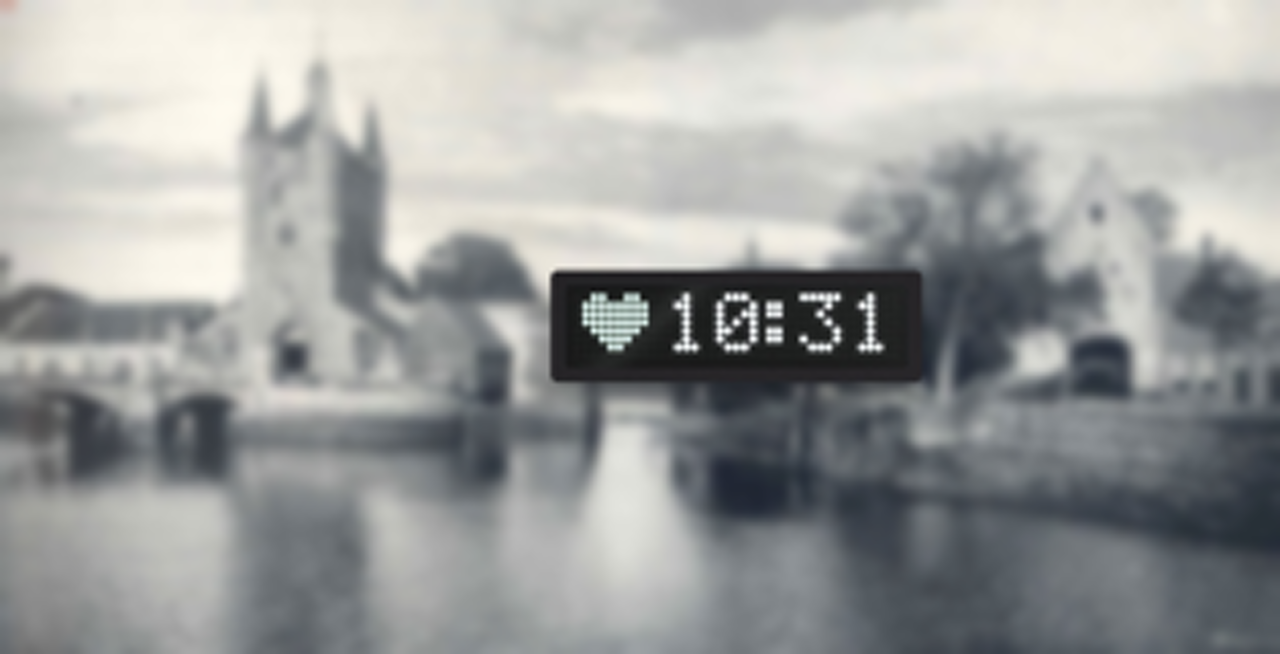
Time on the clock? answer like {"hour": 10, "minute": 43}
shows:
{"hour": 10, "minute": 31}
